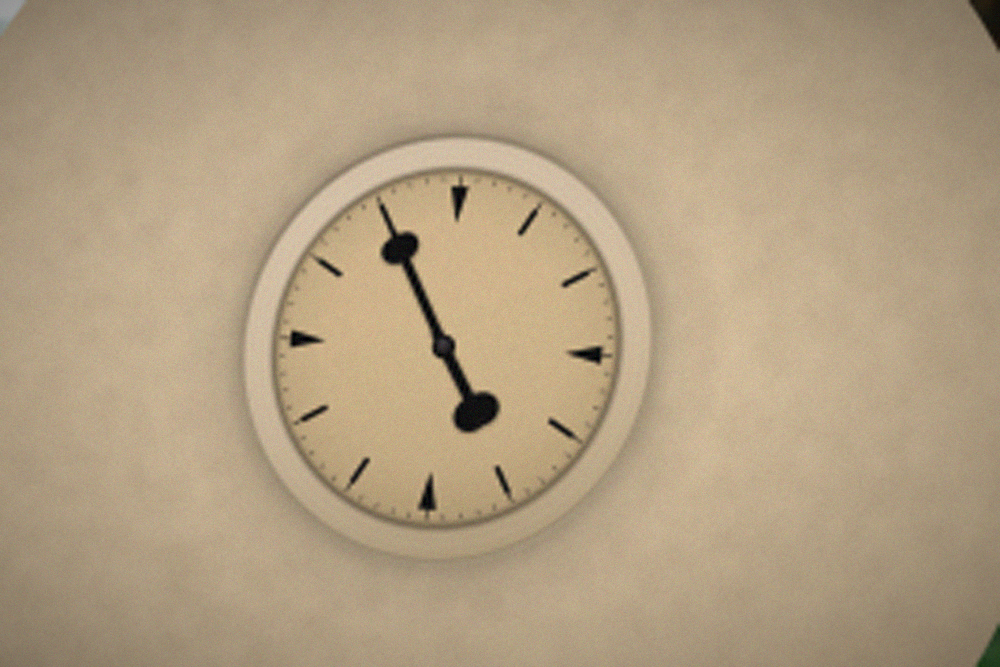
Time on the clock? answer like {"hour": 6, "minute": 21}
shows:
{"hour": 4, "minute": 55}
